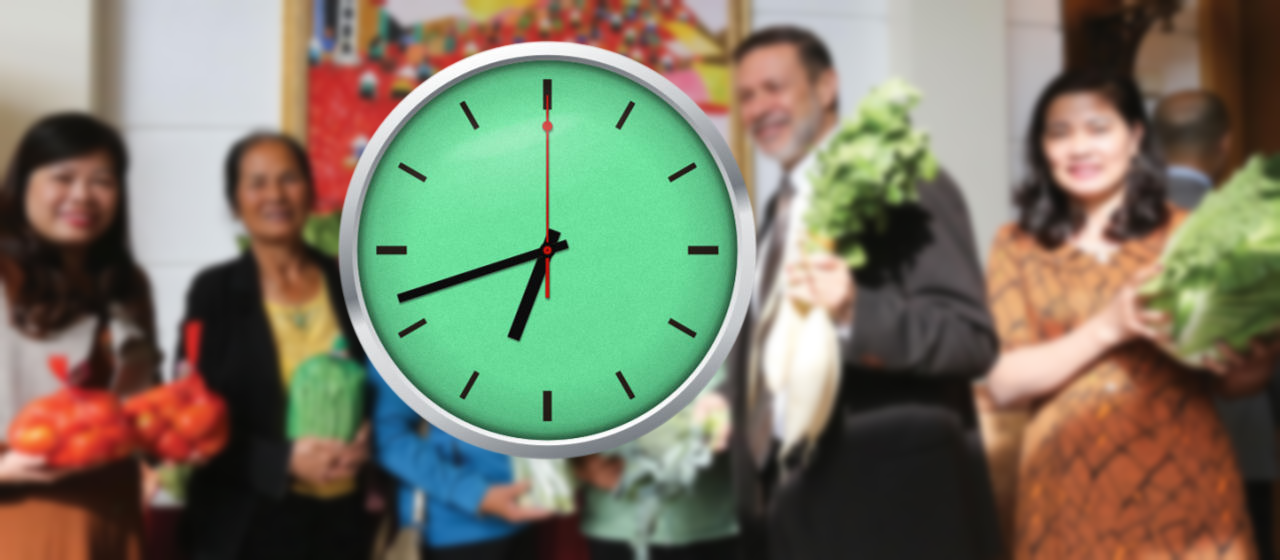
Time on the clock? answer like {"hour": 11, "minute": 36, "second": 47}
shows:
{"hour": 6, "minute": 42, "second": 0}
